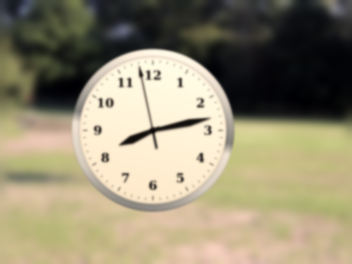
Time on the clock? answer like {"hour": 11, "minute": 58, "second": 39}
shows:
{"hour": 8, "minute": 12, "second": 58}
